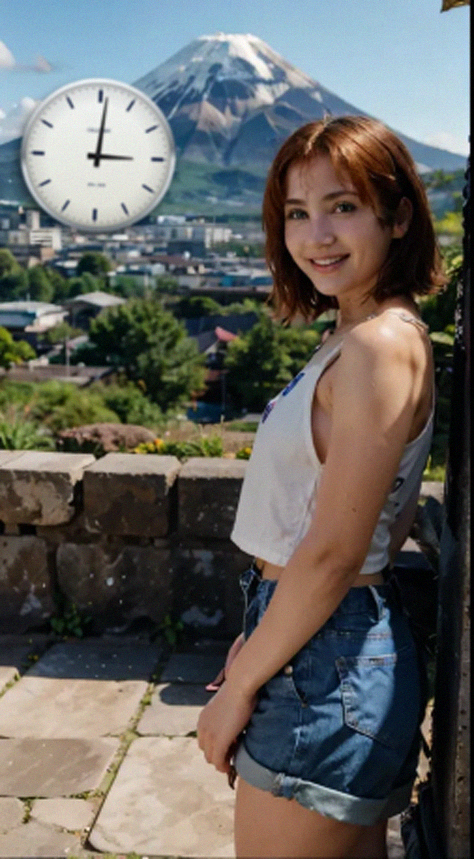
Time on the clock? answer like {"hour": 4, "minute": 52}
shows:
{"hour": 3, "minute": 1}
